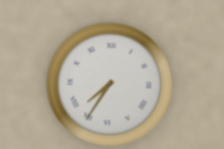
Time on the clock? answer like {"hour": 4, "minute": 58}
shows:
{"hour": 7, "minute": 35}
